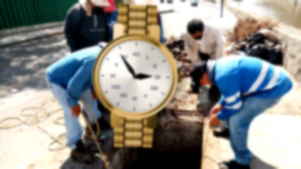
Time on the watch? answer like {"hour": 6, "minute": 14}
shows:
{"hour": 2, "minute": 54}
